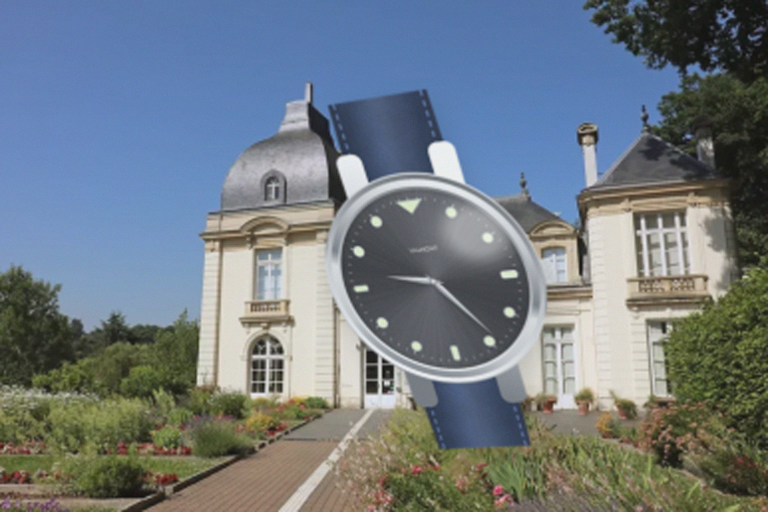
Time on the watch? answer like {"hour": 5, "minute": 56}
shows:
{"hour": 9, "minute": 24}
